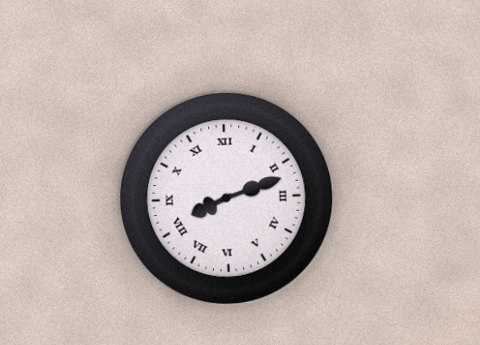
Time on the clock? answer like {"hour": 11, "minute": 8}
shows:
{"hour": 8, "minute": 12}
